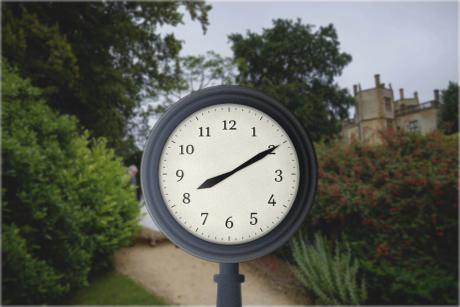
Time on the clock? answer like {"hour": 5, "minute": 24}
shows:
{"hour": 8, "minute": 10}
